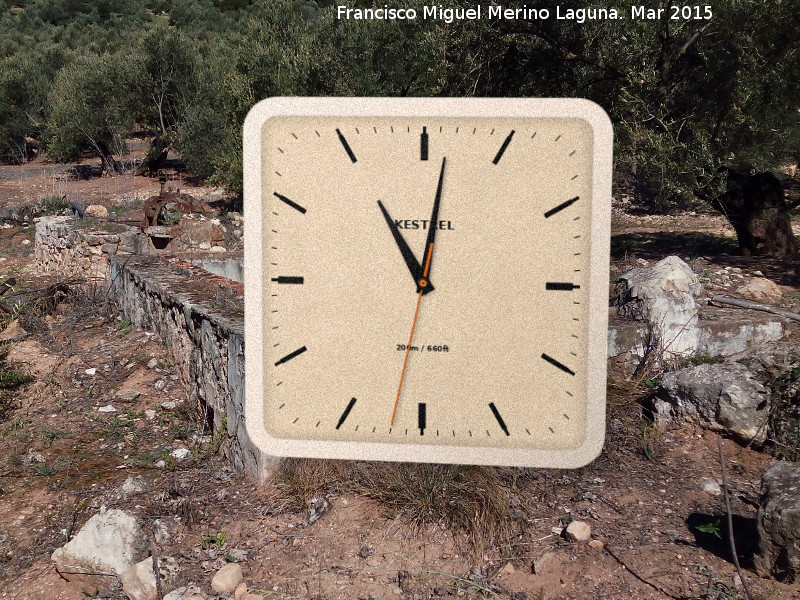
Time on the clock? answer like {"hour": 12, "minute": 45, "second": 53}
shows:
{"hour": 11, "minute": 1, "second": 32}
